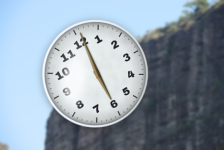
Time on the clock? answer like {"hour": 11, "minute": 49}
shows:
{"hour": 6, "minute": 1}
